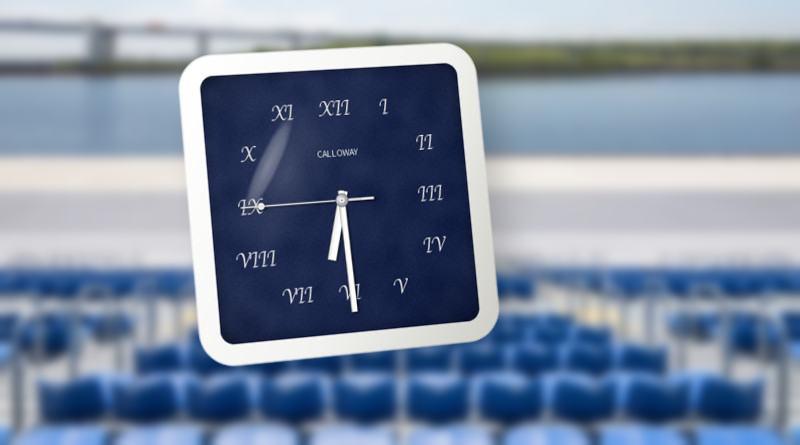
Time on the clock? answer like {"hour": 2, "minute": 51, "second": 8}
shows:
{"hour": 6, "minute": 29, "second": 45}
